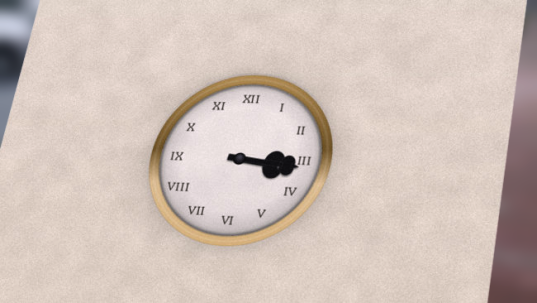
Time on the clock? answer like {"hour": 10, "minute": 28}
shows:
{"hour": 3, "minute": 16}
